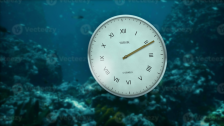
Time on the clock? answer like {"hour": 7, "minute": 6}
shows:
{"hour": 2, "minute": 11}
